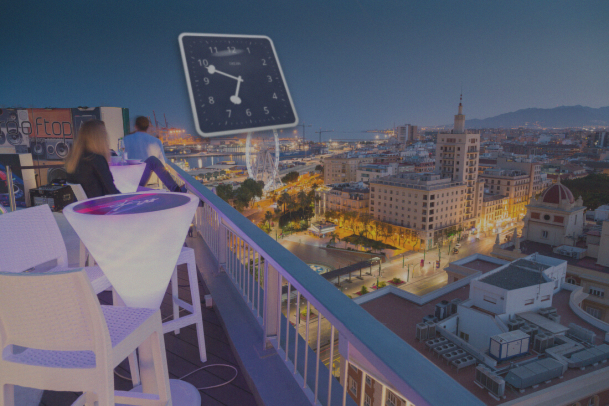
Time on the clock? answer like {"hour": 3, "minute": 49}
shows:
{"hour": 6, "minute": 49}
